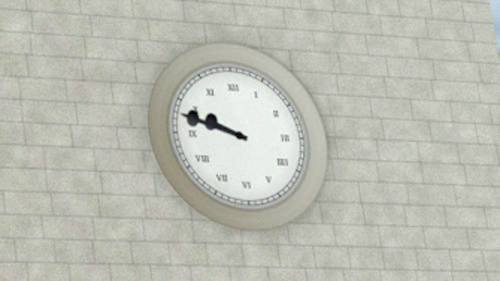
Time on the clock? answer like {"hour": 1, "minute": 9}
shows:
{"hour": 9, "minute": 48}
